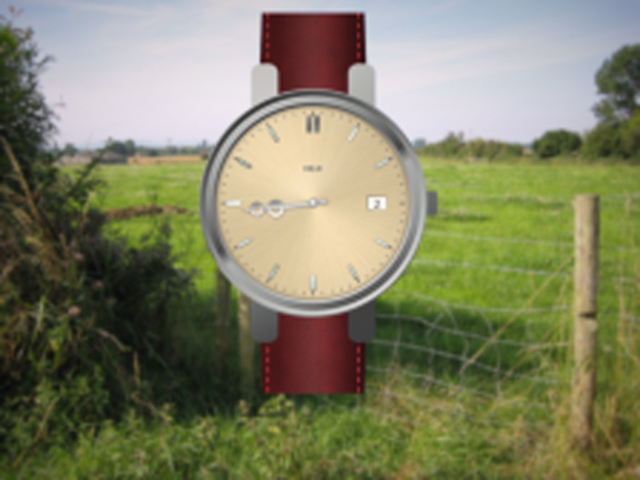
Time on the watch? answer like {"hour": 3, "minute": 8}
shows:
{"hour": 8, "minute": 44}
